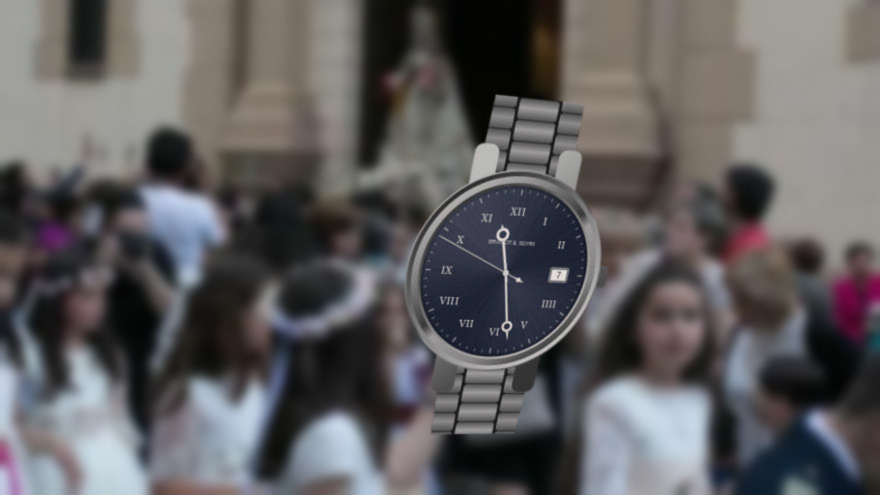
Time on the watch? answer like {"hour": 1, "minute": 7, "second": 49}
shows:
{"hour": 11, "minute": 27, "second": 49}
